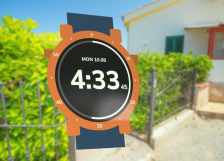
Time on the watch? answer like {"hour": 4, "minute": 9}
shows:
{"hour": 4, "minute": 33}
